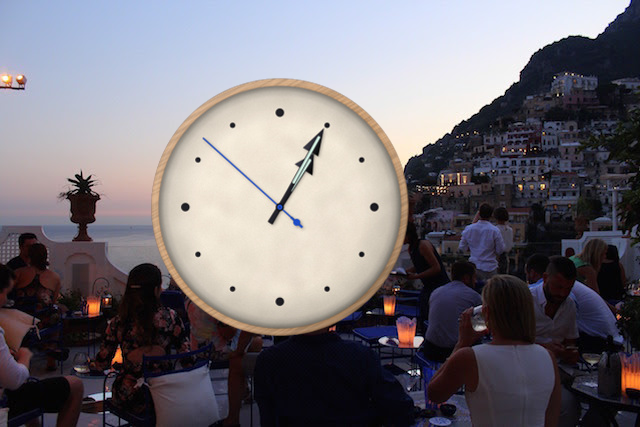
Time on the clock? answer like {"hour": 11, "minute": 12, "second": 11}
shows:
{"hour": 1, "minute": 4, "second": 52}
